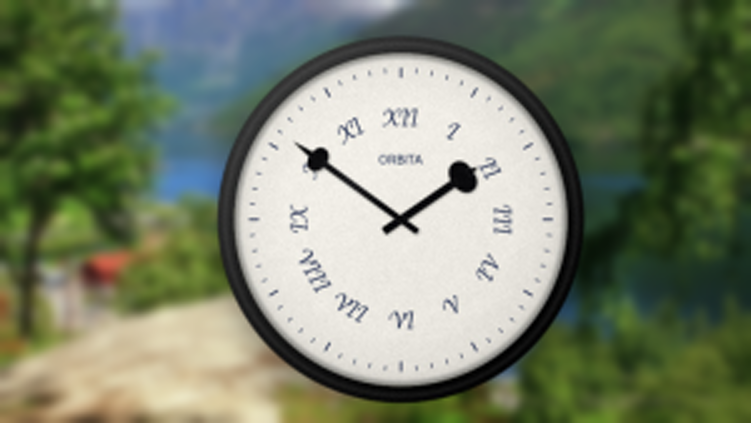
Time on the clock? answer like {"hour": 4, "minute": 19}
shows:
{"hour": 1, "minute": 51}
